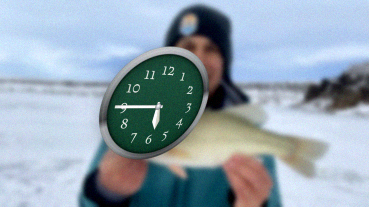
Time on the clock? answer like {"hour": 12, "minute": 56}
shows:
{"hour": 5, "minute": 45}
